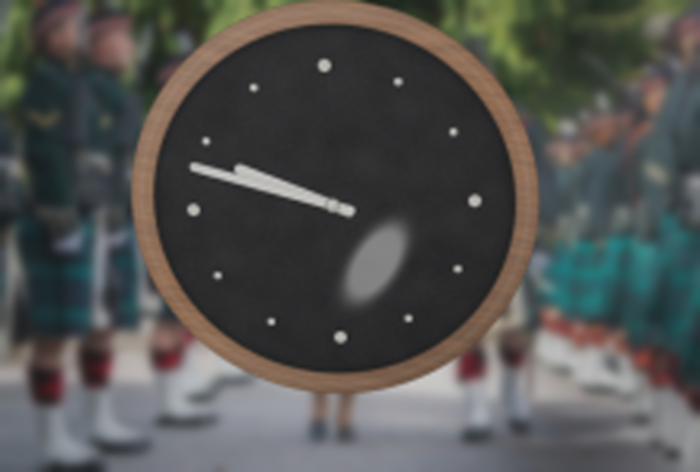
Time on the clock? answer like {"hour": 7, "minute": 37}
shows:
{"hour": 9, "minute": 48}
